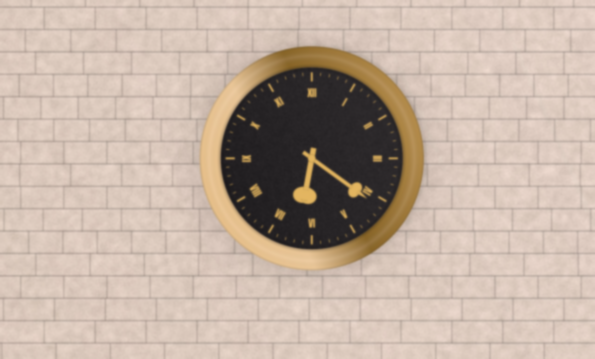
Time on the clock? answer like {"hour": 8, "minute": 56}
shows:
{"hour": 6, "minute": 21}
